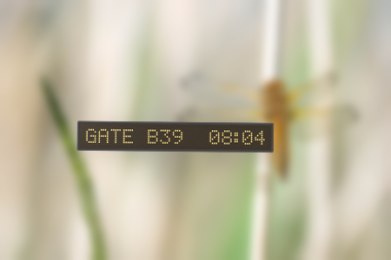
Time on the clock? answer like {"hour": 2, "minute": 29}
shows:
{"hour": 8, "minute": 4}
